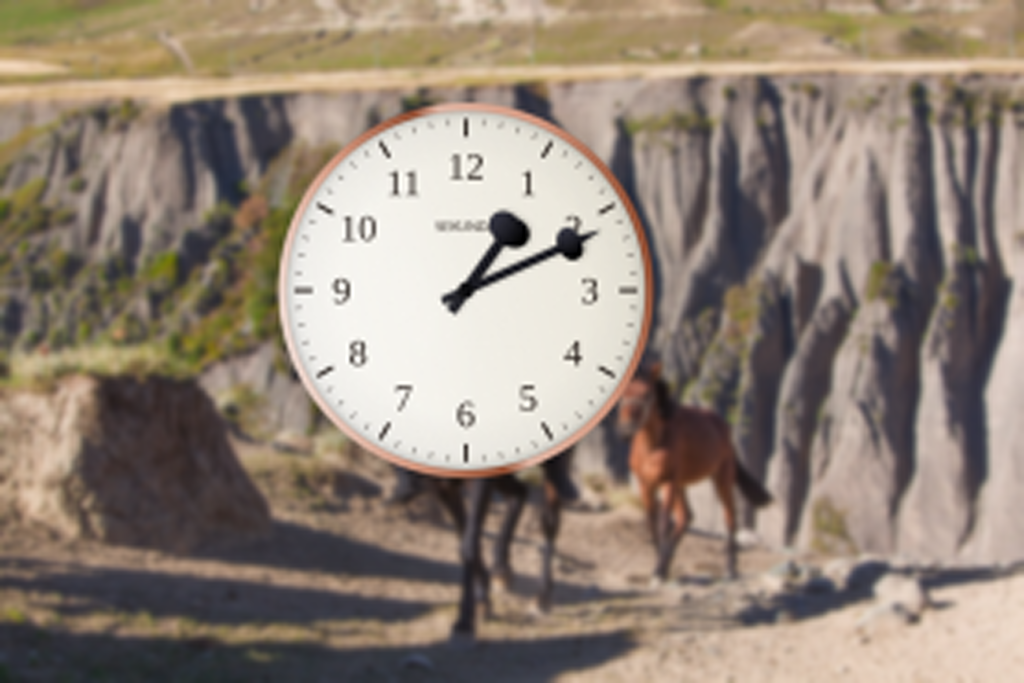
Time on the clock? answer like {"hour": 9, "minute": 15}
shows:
{"hour": 1, "minute": 11}
